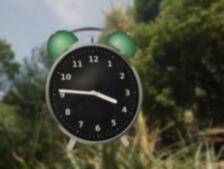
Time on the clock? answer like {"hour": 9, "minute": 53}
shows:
{"hour": 3, "minute": 46}
